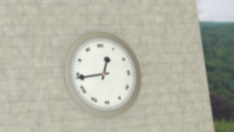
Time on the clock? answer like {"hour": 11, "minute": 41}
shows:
{"hour": 12, "minute": 44}
